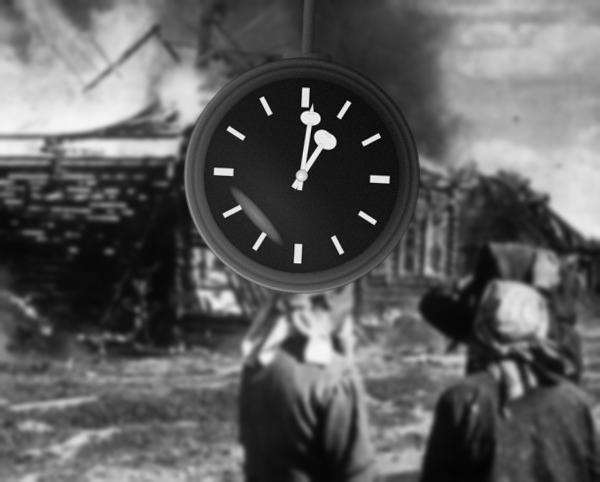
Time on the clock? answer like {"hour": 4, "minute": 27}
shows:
{"hour": 1, "minute": 1}
